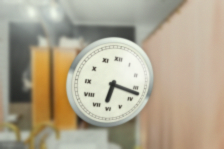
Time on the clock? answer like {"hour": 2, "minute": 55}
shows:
{"hour": 6, "minute": 17}
